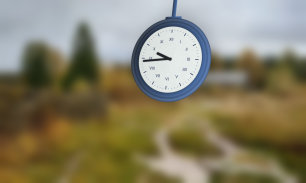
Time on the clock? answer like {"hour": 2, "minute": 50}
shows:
{"hour": 9, "minute": 44}
